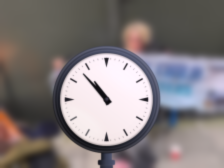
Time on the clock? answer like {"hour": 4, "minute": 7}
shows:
{"hour": 10, "minute": 53}
